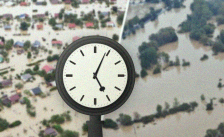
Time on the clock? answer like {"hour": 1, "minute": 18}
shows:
{"hour": 5, "minute": 4}
